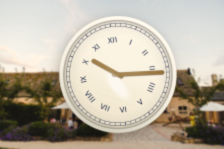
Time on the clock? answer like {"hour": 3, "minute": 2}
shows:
{"hour": 10, "minute": 16}
